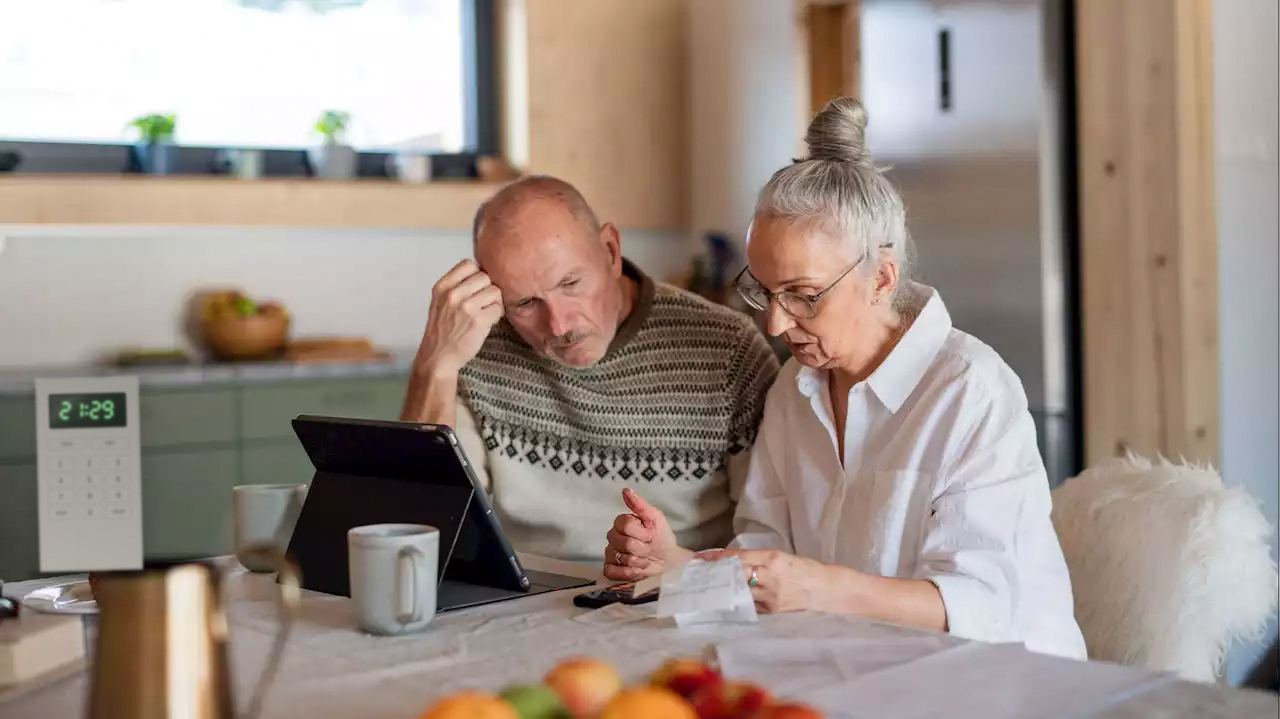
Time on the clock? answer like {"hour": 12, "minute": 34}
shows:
{"hour": 21, "minute": 29}
